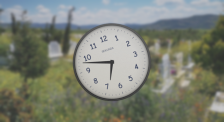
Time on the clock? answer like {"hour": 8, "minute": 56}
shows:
{"hour": 6, "minute": 48}
